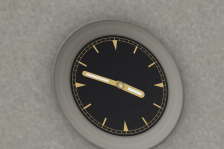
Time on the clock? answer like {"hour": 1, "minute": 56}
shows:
{"hour": 3, "minute": 48}
